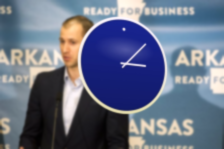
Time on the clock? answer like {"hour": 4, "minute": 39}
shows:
{"hour": 3, "minute": 8}
